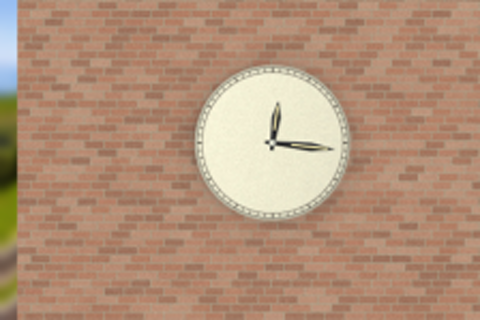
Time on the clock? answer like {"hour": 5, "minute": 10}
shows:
{"hour": 12, "minute": 16}
